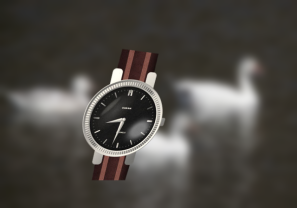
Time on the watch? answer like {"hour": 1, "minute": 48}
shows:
{"hour": 8, "minute": 32}
